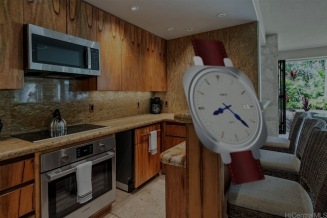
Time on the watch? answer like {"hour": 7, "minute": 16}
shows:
{"hour": 8, "minute": 23}
